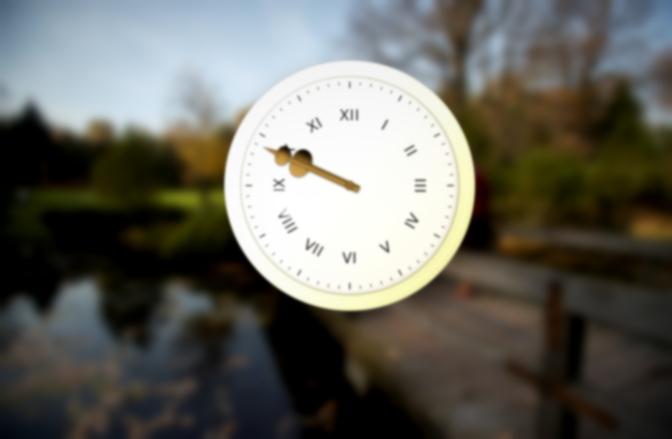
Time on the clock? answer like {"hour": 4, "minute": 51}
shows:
{"hour": 9, "minute": 49}
